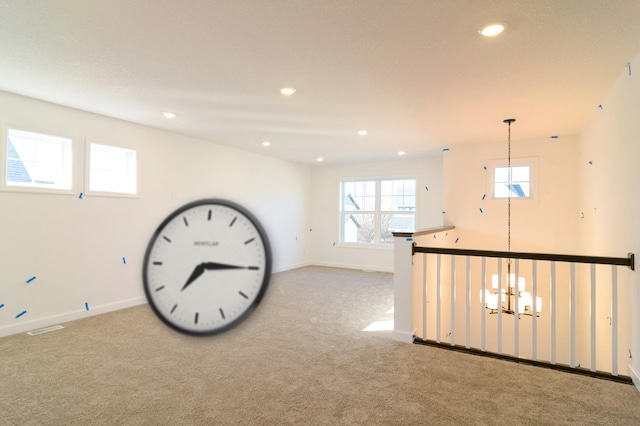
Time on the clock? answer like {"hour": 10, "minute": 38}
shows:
{"hour": 7, "minute": 15}
